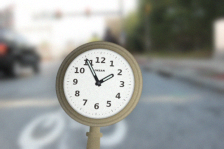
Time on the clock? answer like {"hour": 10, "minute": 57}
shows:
{"hour": 1, "minute": 55}
